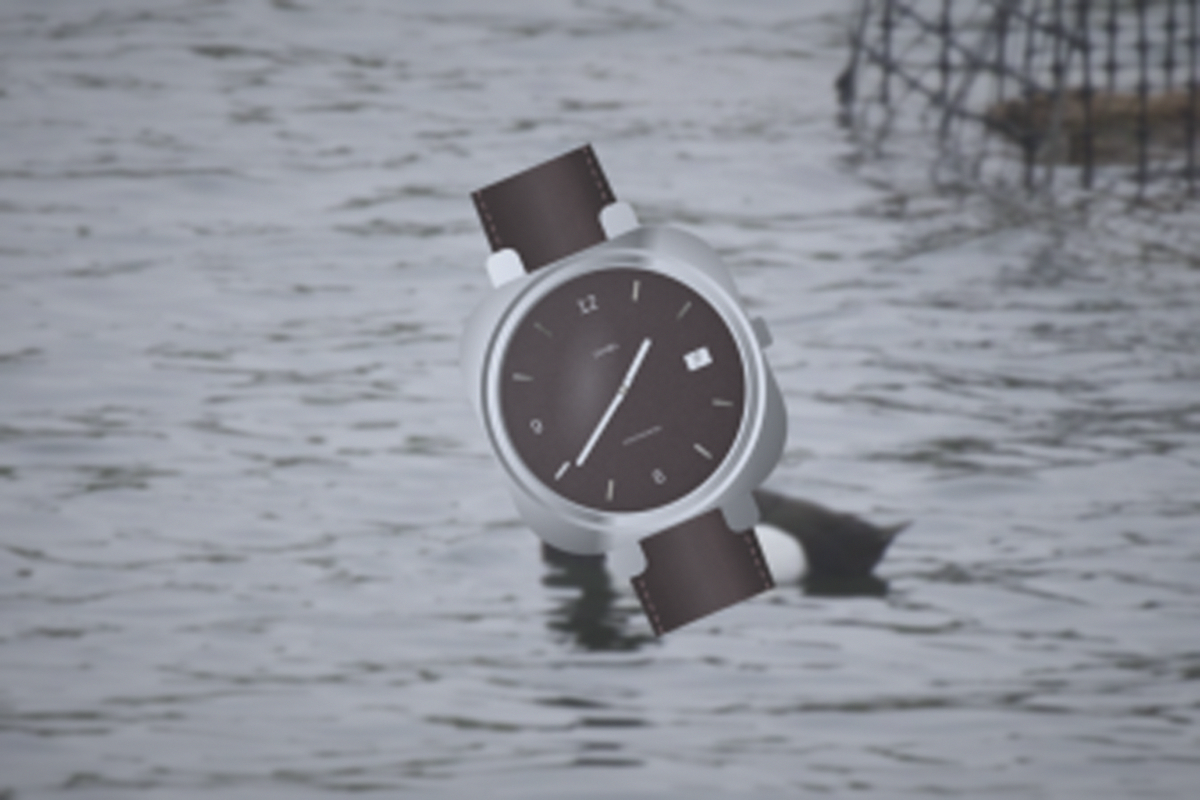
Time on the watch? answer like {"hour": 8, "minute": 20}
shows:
{"hour": 1, "minute": 39}
